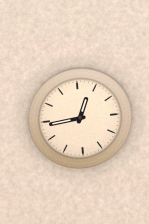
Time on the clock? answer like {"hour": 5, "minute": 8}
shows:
{"hour": 12, "minute": 44}
